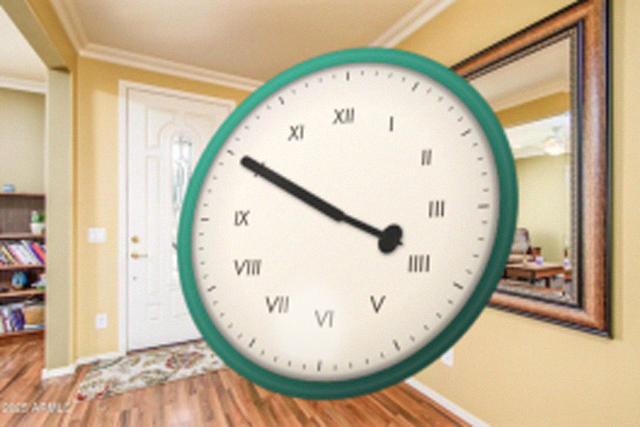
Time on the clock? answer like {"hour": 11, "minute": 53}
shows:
{"hour": 3, "minute": 50}
